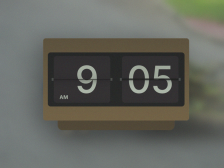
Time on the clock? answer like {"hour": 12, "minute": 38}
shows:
{"hour": 9, "minute": 5}
